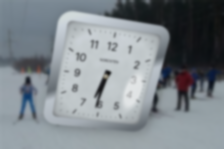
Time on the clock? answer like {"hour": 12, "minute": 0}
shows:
{"hour": 6, "minute": 31}
